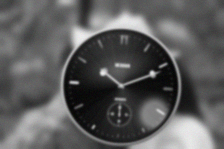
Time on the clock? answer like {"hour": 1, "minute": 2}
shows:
{"hour": 10, "minute": 11}
